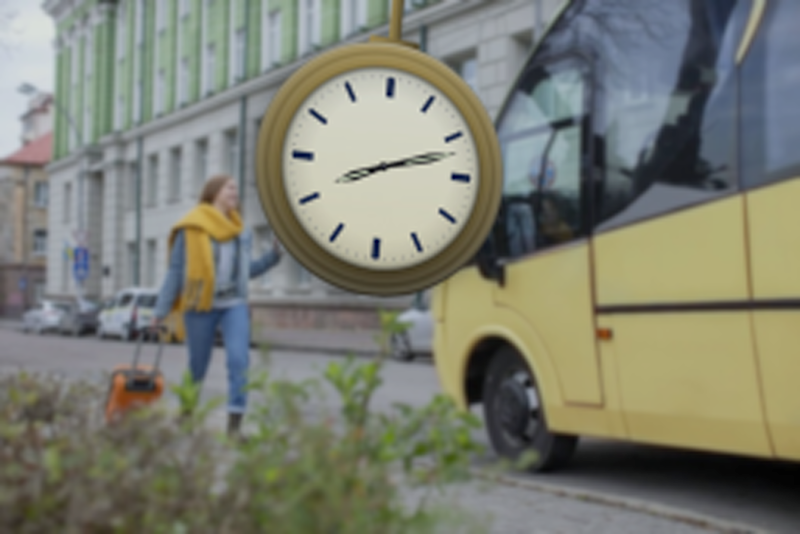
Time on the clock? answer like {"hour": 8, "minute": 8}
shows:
{"hour": 8, "minute": 12}
